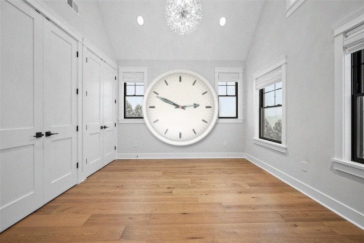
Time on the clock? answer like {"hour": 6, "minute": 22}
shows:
{"hour": 2, "minute": 49}
